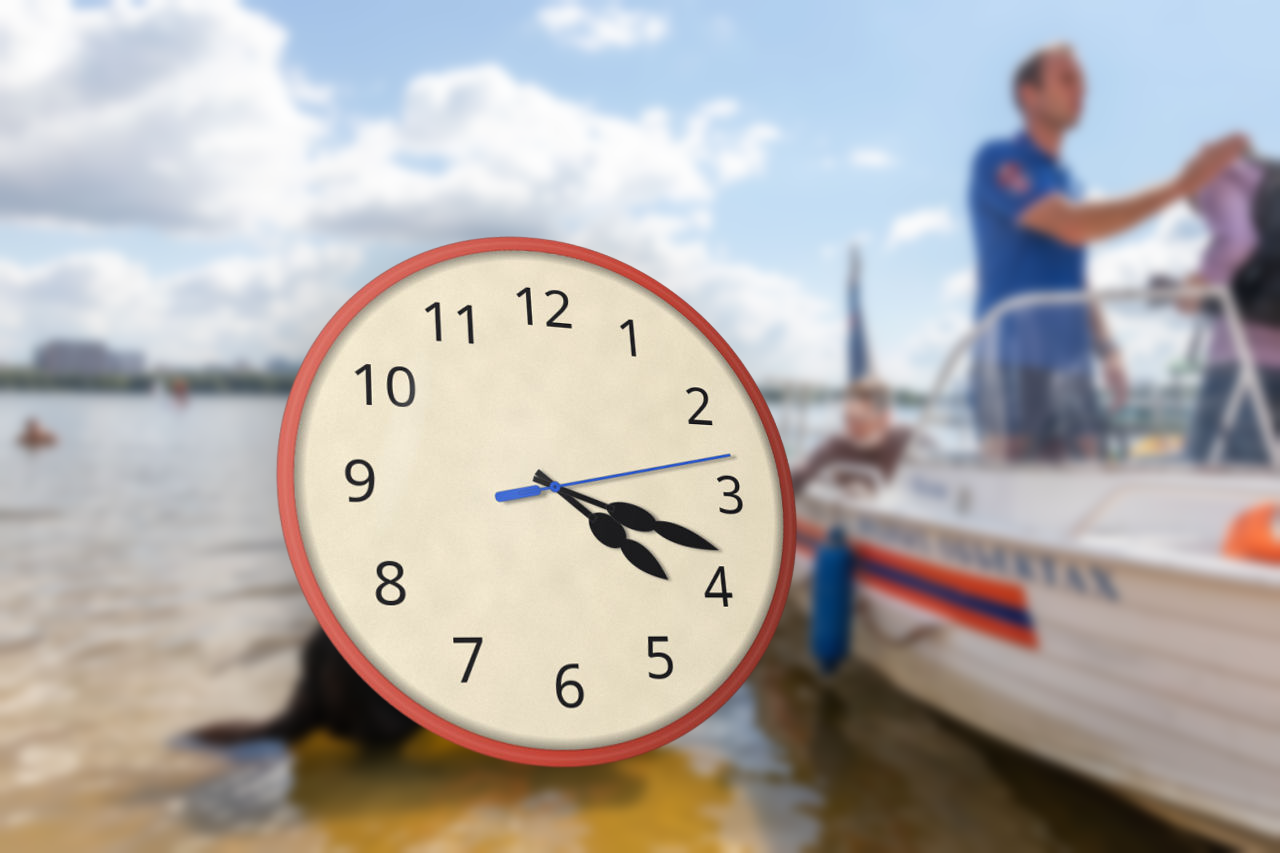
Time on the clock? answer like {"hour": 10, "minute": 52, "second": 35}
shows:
{"hour": 4, "minute": 18, "second": 13}
